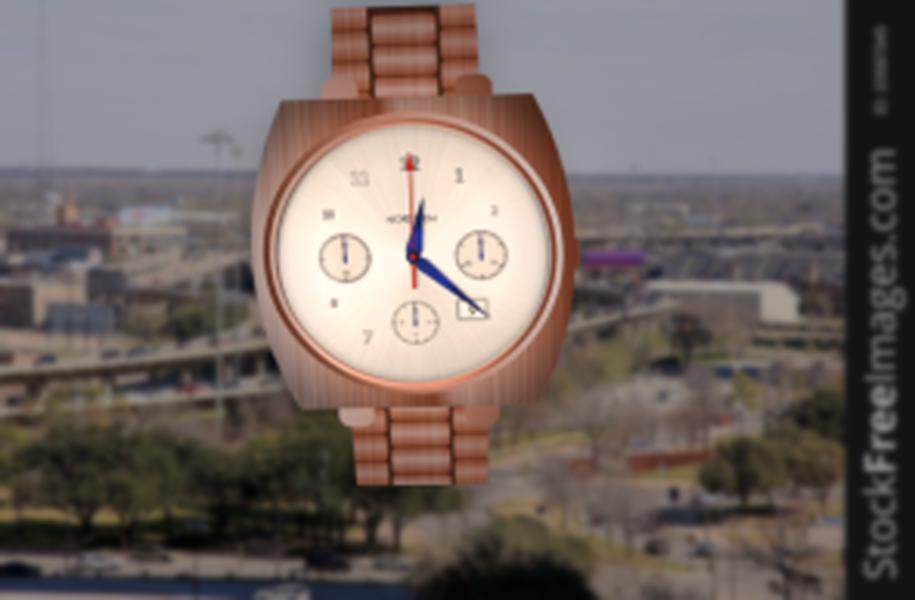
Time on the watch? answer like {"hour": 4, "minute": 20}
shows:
{"hour": 12, "minute": 22}
